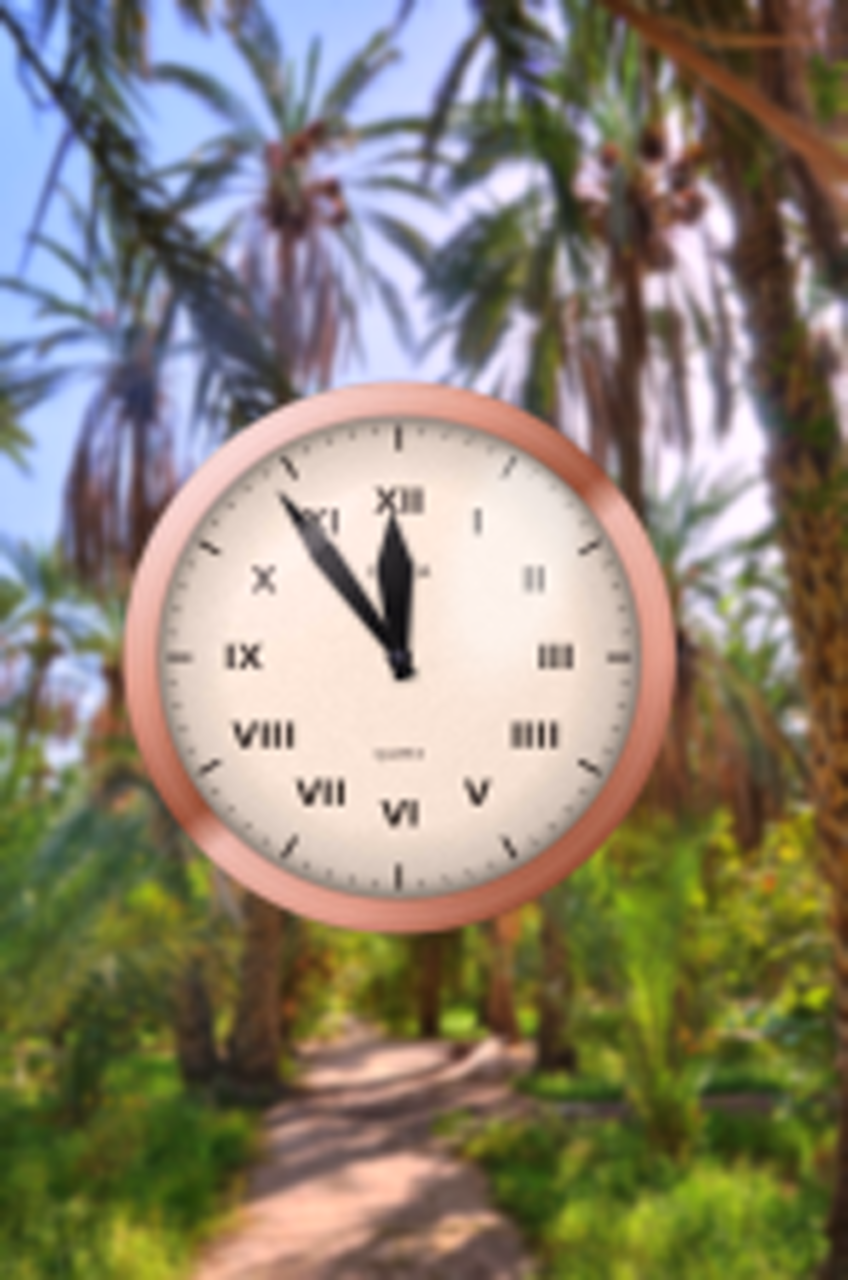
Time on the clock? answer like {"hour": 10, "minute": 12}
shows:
{"hour": 11, "minute": 54}
